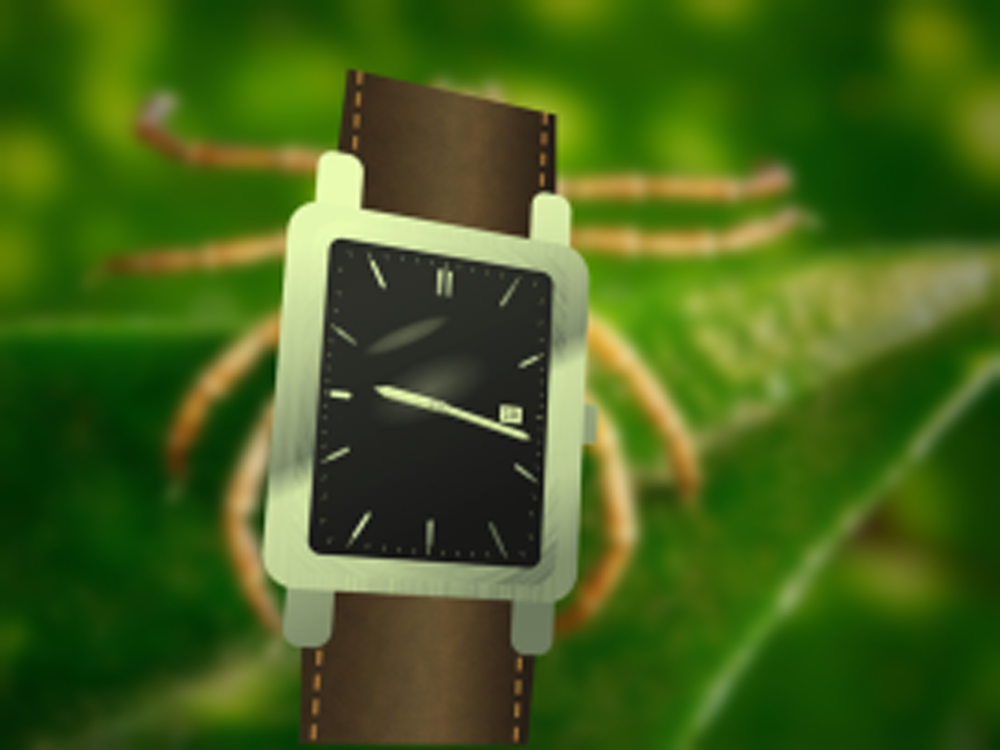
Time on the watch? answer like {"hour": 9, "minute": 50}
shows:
{"hour": 9, "minute": 17}
